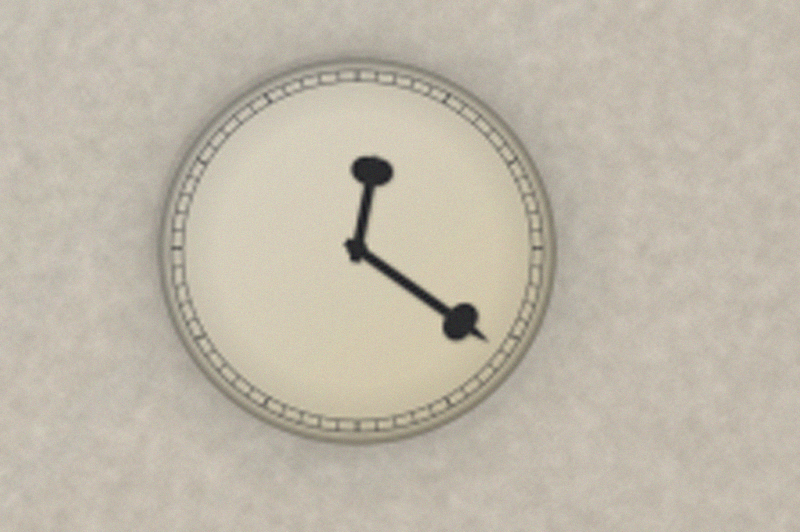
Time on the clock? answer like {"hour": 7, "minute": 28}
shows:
{"hour": 12, "minute": 21}
